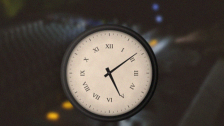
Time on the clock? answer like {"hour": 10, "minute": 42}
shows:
{"hour": 5, "minute": 9}
